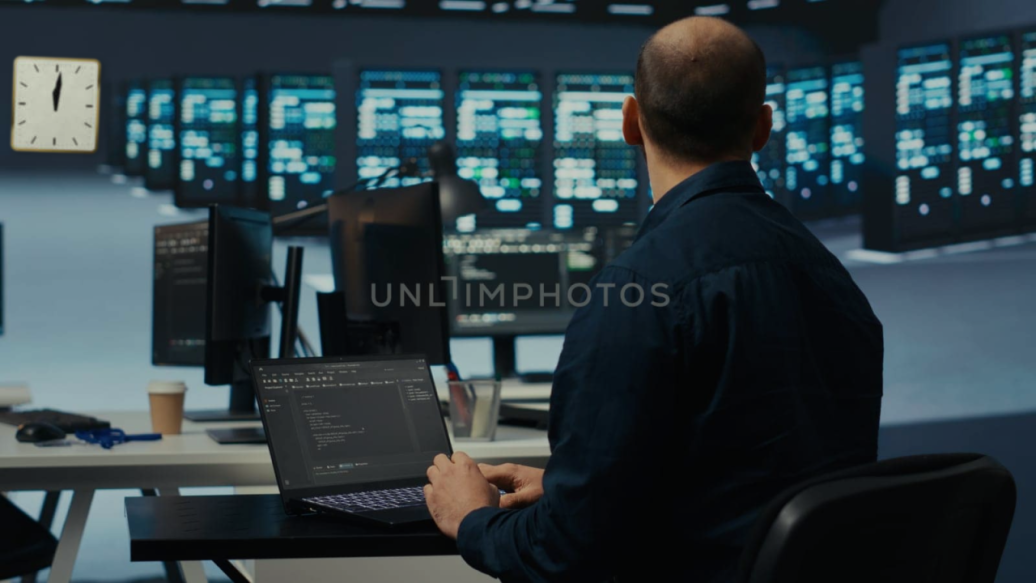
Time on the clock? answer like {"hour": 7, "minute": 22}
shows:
{"hour": 12, "minute": 1}
